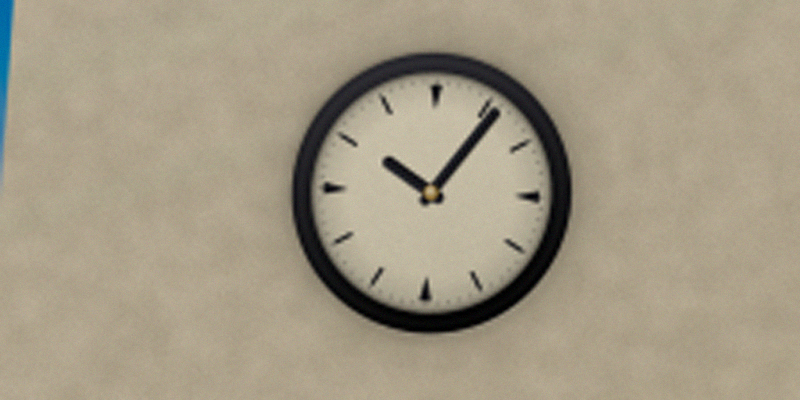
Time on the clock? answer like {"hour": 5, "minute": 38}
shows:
{"hour": 10, "minute": 6}
